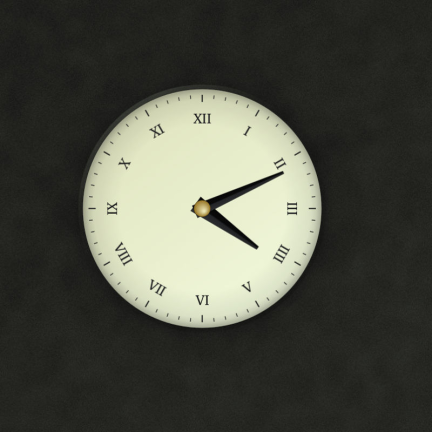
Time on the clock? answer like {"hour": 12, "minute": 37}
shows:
{"hour": 4, "minute": 11}
